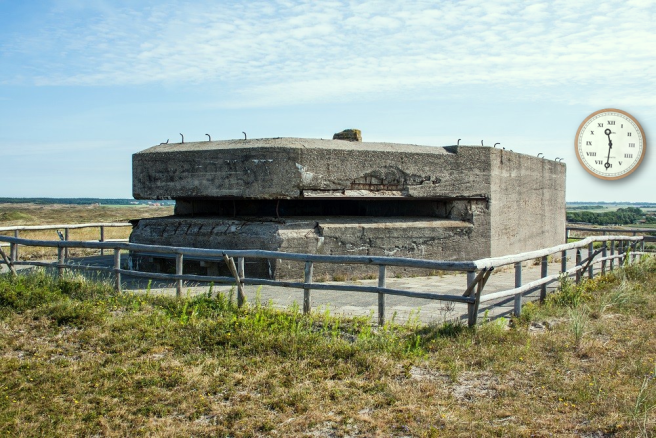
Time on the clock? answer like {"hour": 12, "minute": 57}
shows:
{"hour": 11, "minute": 31}
